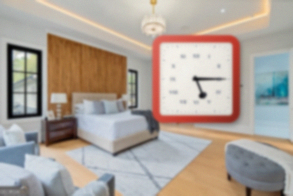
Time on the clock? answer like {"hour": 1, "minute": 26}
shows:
{"hour": 5, "minute": 15}
